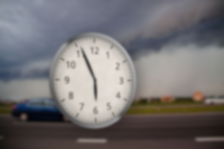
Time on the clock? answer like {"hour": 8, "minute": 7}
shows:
{"hour": 5, "minute": 56}
